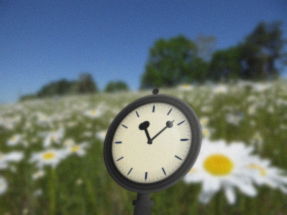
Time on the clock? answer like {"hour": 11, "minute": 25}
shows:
{"hour": 11, "minute": 8}
